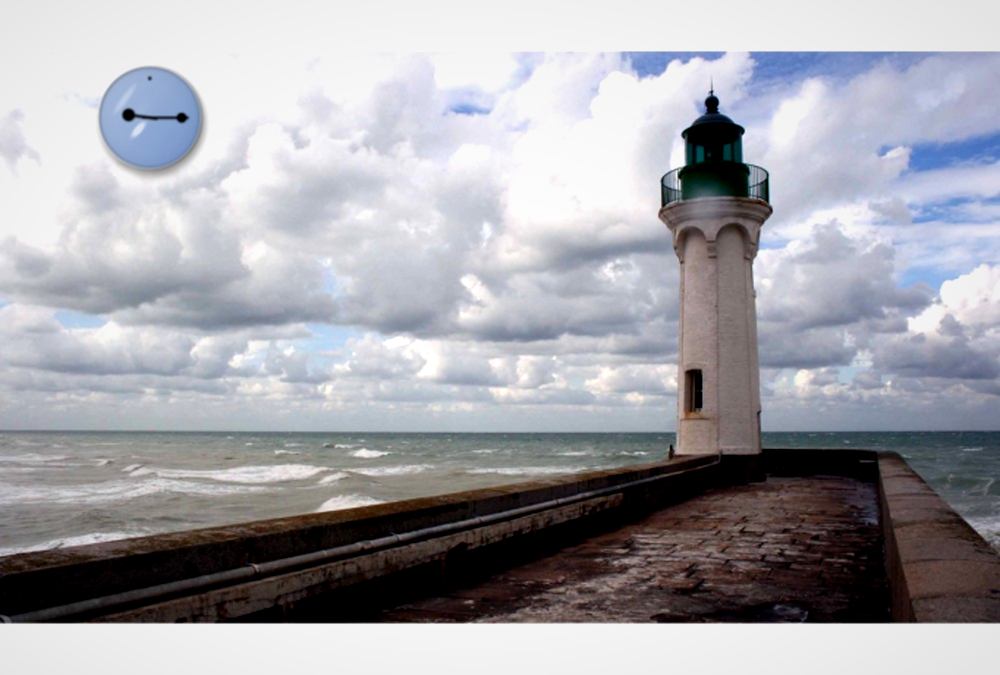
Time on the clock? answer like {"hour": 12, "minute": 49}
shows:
{"hour": 9, "minute": 15}
